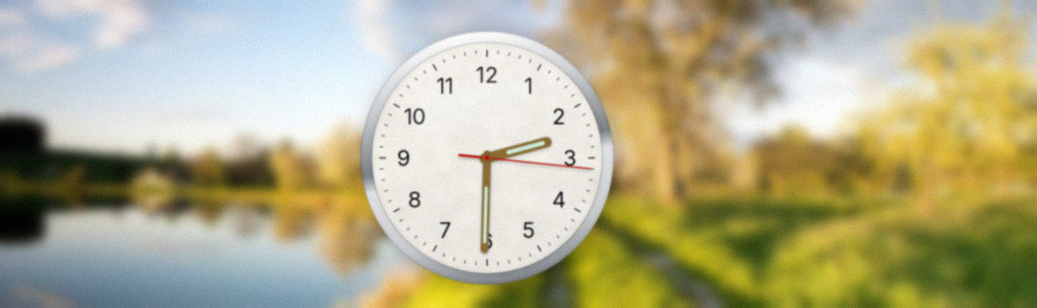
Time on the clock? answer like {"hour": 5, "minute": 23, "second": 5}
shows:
{"hour": 2, "minute": 30, "second": 16}
